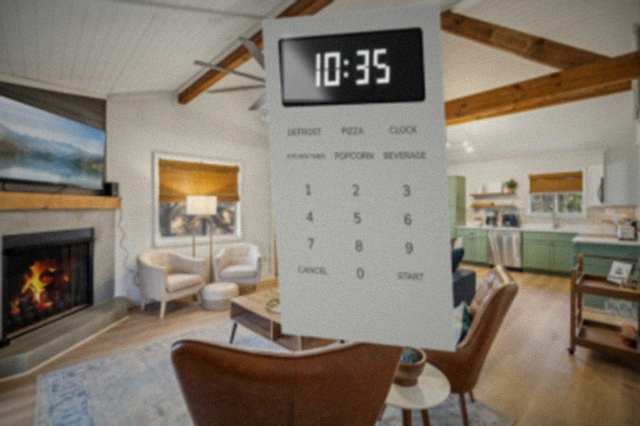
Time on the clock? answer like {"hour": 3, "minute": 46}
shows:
{"hour": 10, "minute": 35}
